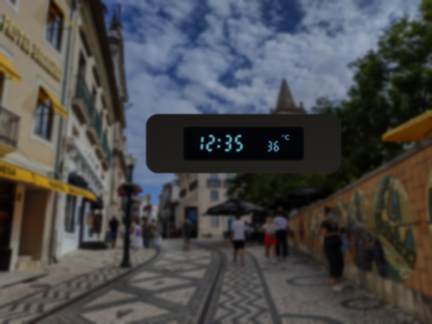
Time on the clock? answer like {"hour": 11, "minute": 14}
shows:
{"hour": 12, "minute": 35}
